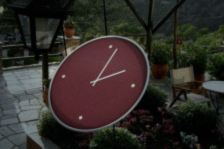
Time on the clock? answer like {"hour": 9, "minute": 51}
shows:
{"hour": 2, "minute": 2}
